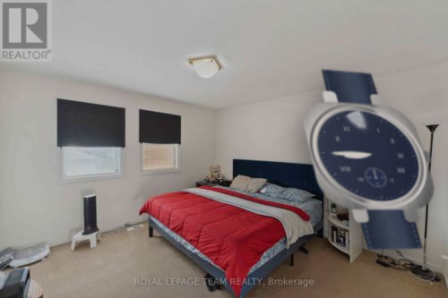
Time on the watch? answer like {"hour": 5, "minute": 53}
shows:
{"hour": 8, "minute": 45}
